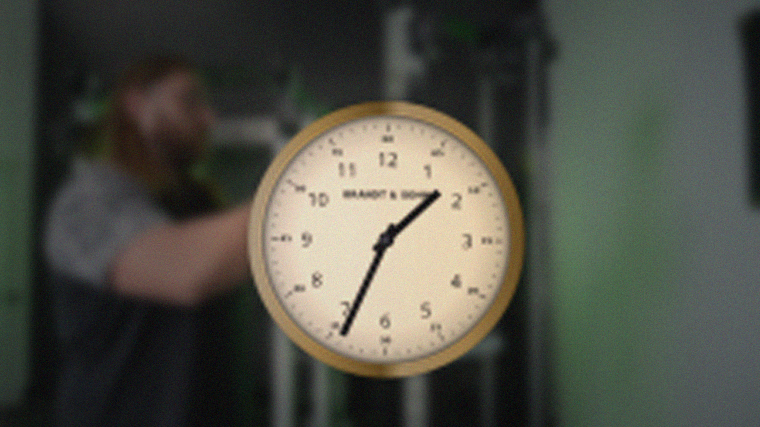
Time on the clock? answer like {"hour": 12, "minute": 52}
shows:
{"hour": 1, "minute": 34}
